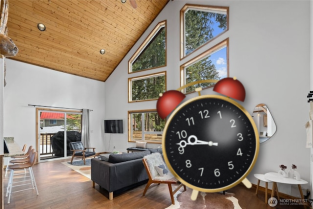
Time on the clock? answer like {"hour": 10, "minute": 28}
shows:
{"hour": 9, "minute": 47}
